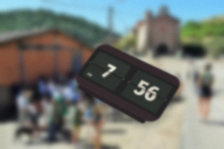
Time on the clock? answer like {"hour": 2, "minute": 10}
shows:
{"hour": 7, "minute": 56}
